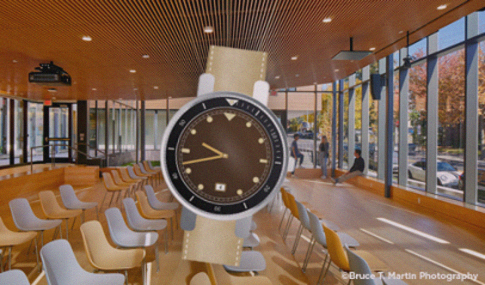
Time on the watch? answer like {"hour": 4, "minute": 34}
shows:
{"hour": 9, "minute": 42}
